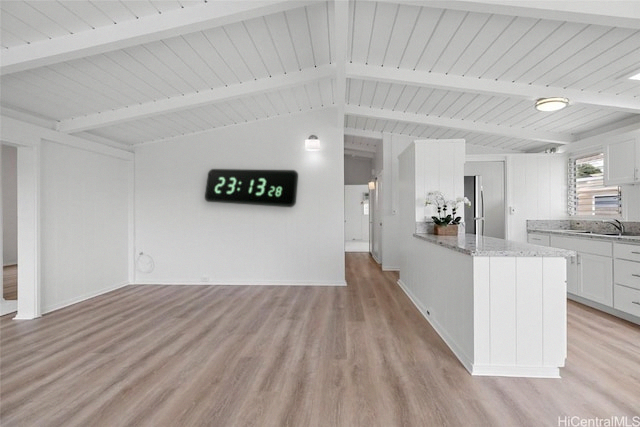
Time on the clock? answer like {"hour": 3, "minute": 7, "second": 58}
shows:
{"hour": 23, "minute": 13, "second": 28}
